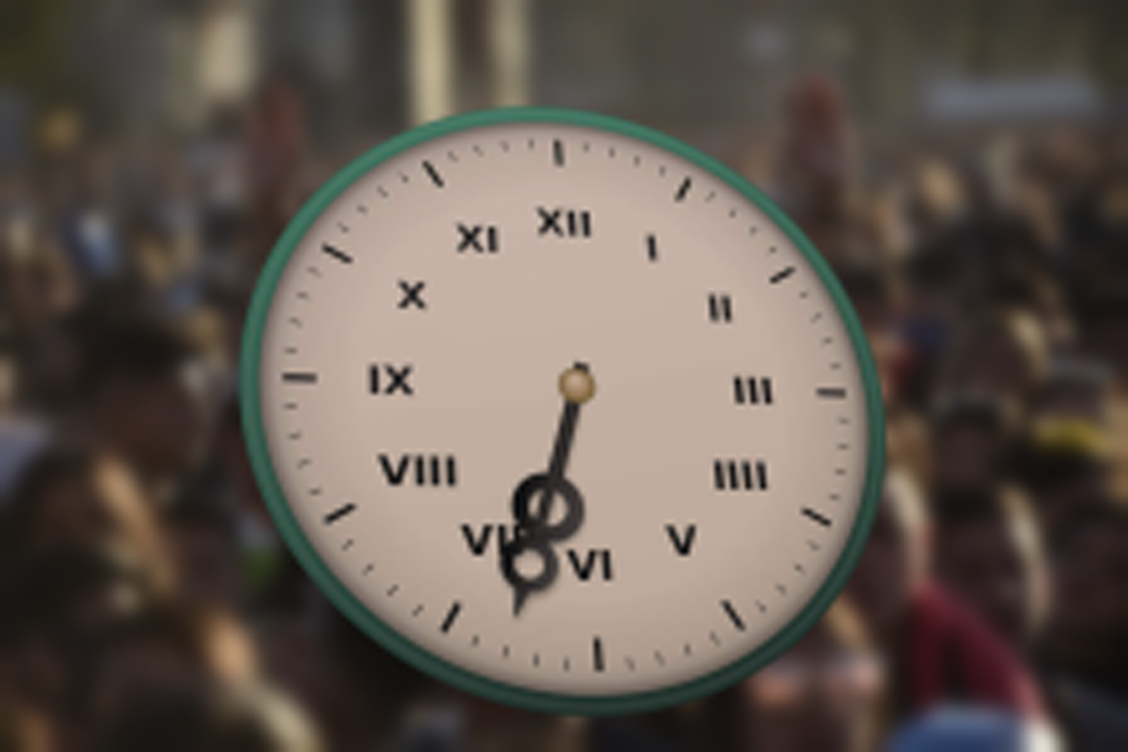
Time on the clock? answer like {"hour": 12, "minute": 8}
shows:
{"hour": 6, "minute": 33}
